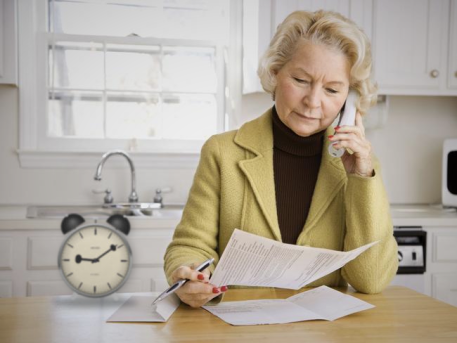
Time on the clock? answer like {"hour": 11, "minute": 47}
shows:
{"hour": 9, "minute": 9}
